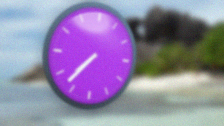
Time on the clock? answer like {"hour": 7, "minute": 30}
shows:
{"hour": 7, "minute": 37}
